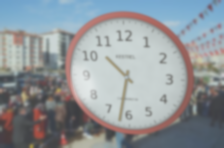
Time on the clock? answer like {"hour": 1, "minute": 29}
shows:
{"hour": 10, "minute": 32}
